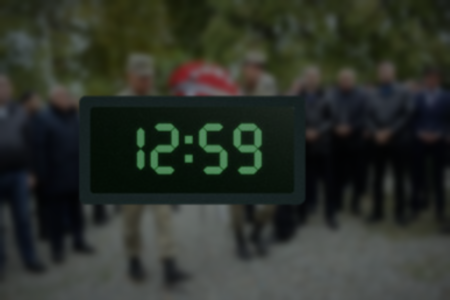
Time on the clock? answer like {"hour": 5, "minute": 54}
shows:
{"hour": 12, "minute": 59}
